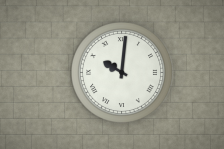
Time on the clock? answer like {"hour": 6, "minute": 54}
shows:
{"hour": 10, "minute": 1}
